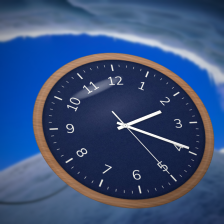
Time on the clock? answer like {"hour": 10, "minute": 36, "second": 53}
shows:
{"hour": 2, "minute": 19, "second": 25}
